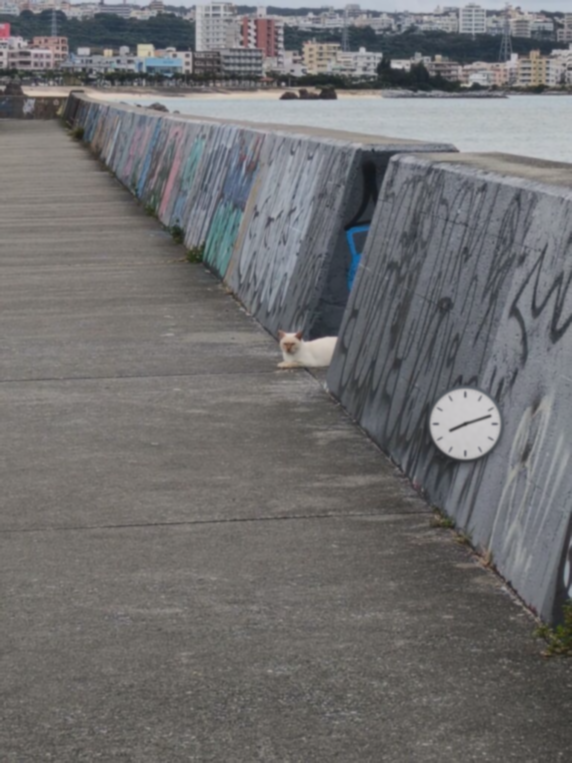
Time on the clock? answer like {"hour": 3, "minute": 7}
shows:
{"hour": 8, "minute": 12}
